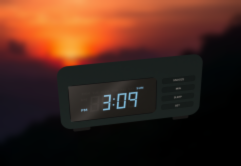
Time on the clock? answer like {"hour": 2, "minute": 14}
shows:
{"hour": 3, "minute": 9}
